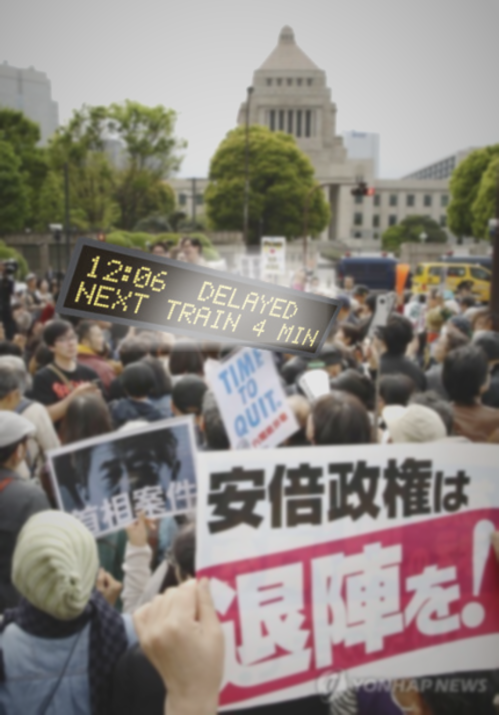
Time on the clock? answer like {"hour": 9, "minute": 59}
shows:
{"hour": 12, "minute": 6}
